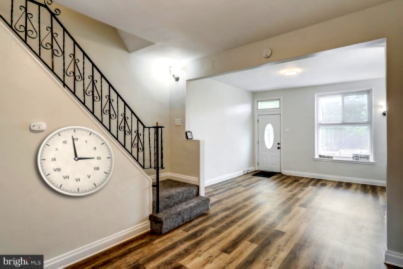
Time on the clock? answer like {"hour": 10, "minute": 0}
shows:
{"hour": 2, "minute": 59}
